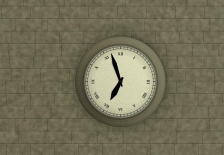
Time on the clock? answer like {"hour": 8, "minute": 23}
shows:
{"hour": 6, "minute": 57}
